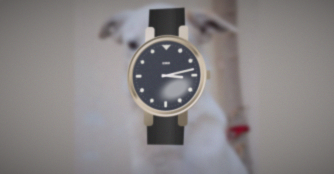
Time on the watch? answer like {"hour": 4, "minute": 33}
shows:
{"hour": 3, "minute": 13}
